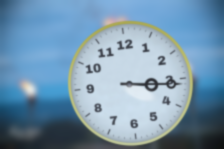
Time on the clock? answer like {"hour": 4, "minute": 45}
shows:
{"hour": 3, "minute": 16}
